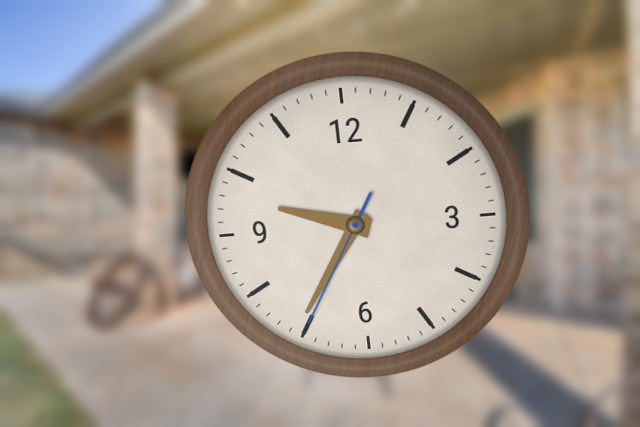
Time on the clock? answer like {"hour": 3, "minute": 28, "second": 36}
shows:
{"hour": 9, "minute": 35, "second": 35}
